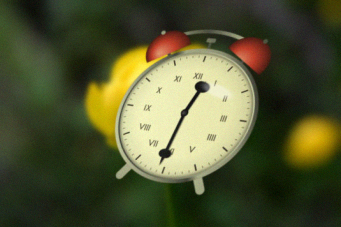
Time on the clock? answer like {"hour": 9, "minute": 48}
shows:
{"hour": 12, "minute": 31}
